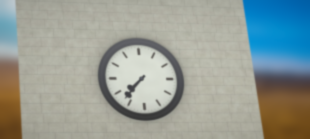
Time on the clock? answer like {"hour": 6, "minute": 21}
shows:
{"hour": 7, "minute": 37}
